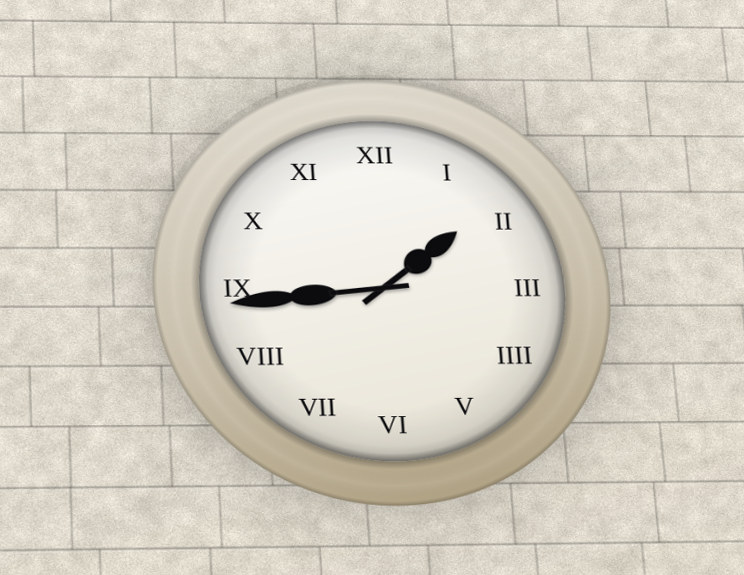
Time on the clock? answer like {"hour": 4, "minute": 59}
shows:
{"hour": 1, "minute": 44}
